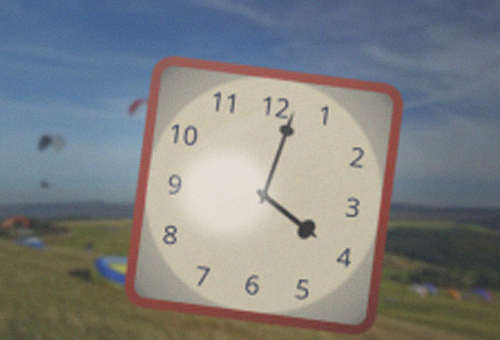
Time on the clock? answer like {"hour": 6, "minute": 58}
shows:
{"hour": 4, "minute": 2}
